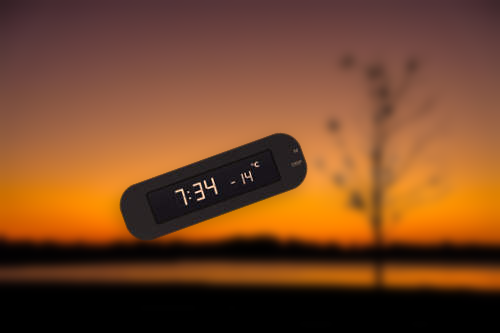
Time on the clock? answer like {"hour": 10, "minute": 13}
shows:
{"hour": 7, "minute": 34}
